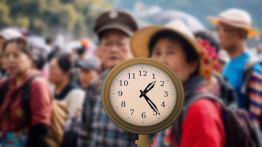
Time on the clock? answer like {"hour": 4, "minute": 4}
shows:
{"hour": 1, "minute": 24}
